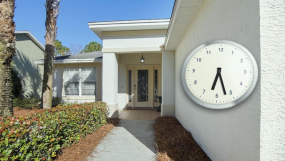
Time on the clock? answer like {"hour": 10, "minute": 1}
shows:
{"hour": 6, "minute": 27}
